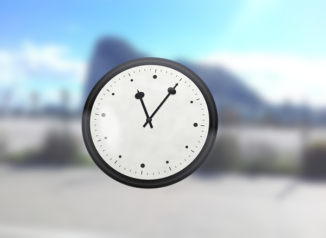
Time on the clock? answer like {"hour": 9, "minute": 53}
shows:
{"hour": 11, "minute": 5}
